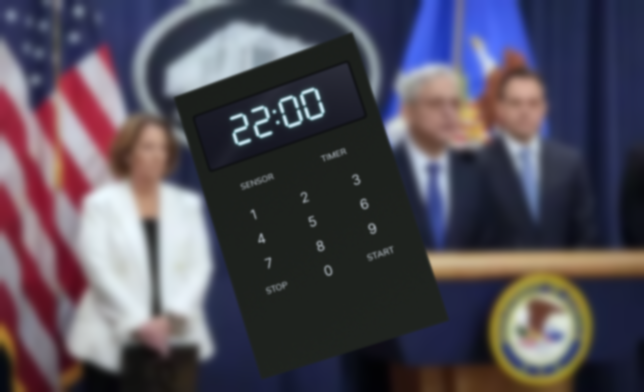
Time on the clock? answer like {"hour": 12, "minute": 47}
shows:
{"hour": 22, "minute": 0}
